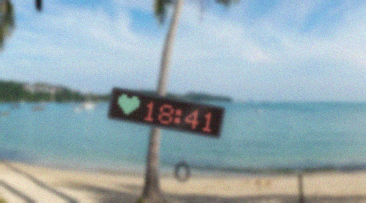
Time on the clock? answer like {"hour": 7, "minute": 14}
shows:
{"hour": 18, "minute": 41}
